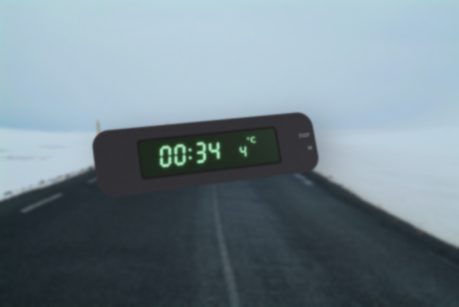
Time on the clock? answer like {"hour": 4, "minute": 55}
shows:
{"hour": 0, "minute": 34}
